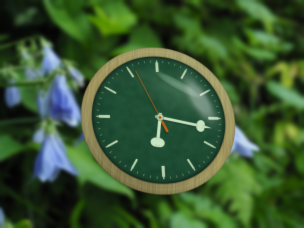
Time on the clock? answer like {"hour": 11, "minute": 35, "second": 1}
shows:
{"hour": 6, "minute": 16, "second": 56}
